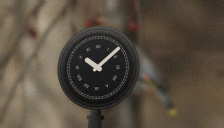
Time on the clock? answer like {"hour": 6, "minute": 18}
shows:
{"hour": 10, "minute": 8}
